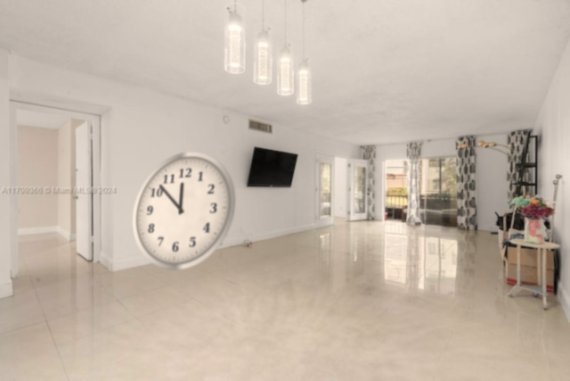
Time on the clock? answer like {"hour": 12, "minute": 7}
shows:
{"hour": 11, "minute": 52}
